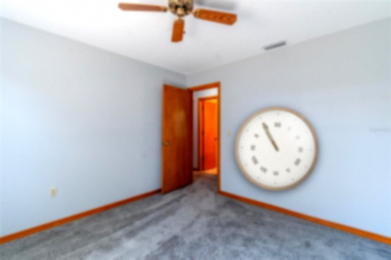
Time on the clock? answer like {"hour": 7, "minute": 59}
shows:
{"hour": 10, "minute": 55}
